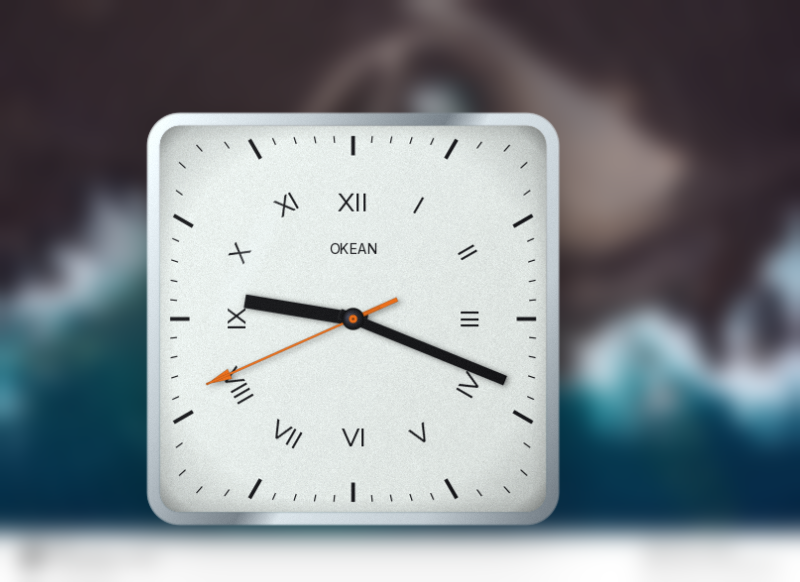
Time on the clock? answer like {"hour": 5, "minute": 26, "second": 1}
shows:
{"hour": 9, "minute": 18, "second": 41}
